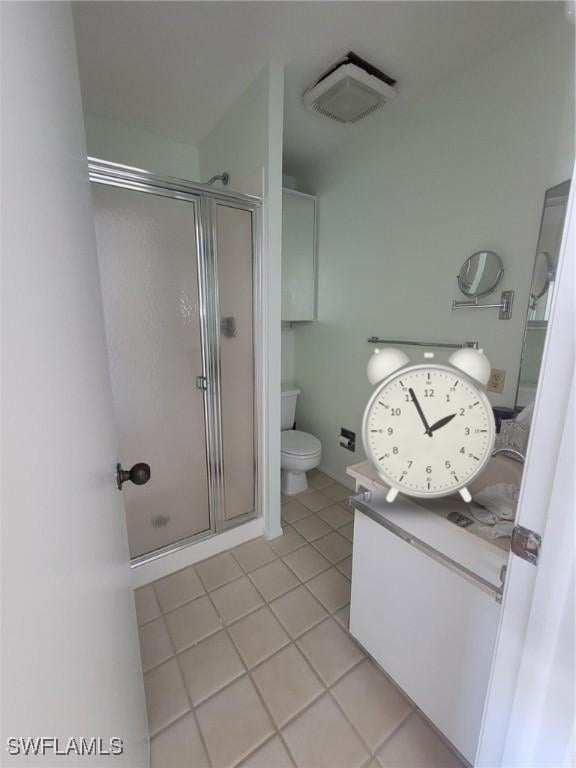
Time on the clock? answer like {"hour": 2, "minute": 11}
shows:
{"hour": 1, "minute": 56}
